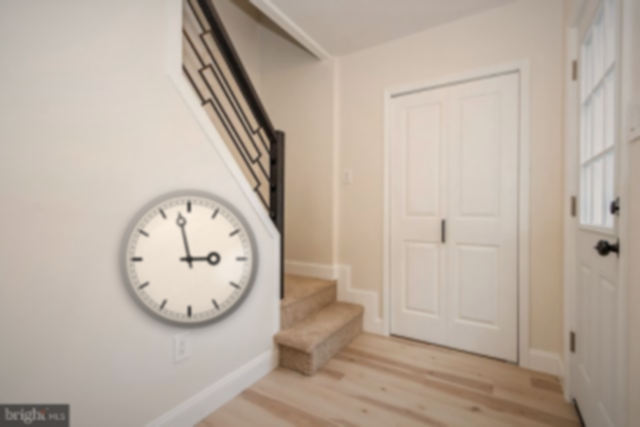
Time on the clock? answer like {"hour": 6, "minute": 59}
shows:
{"hour": 2, "minute": 58}
